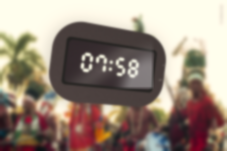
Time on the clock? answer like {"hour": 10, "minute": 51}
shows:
{"hour": 7, "minute": 58}
